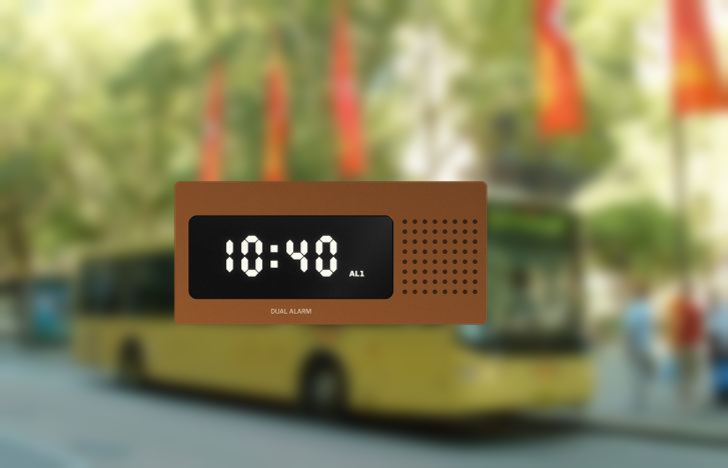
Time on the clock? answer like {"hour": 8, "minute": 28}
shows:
{"hour": 10, "minute": 40}
